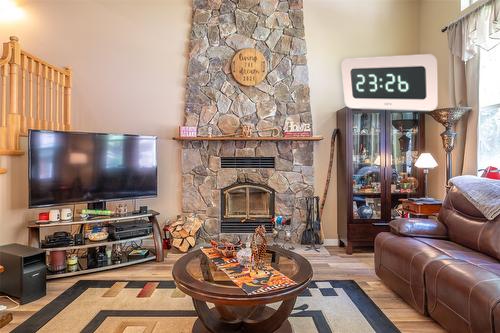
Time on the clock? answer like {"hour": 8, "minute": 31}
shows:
{"hour": 23, "minute": 26}
